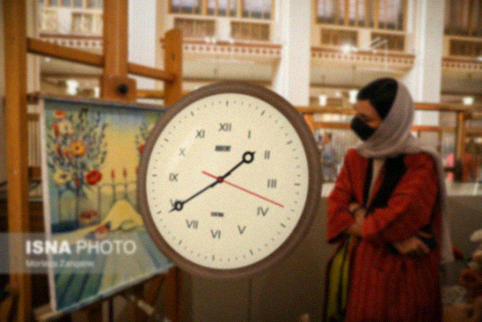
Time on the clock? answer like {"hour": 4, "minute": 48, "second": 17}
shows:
{"hour": 1, "minute": 39, "second": 18}
